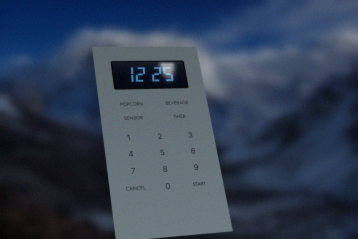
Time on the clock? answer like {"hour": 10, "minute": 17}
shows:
{"hour": 12, "minute": 25}
